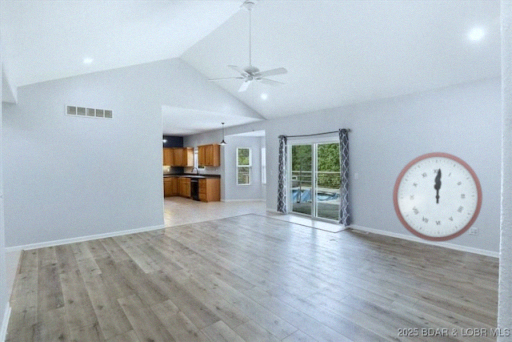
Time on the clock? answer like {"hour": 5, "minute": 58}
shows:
{"hour": 12, "minute": 1}
